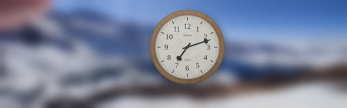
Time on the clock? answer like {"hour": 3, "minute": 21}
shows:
{"hour": 7, "minute": 12}
